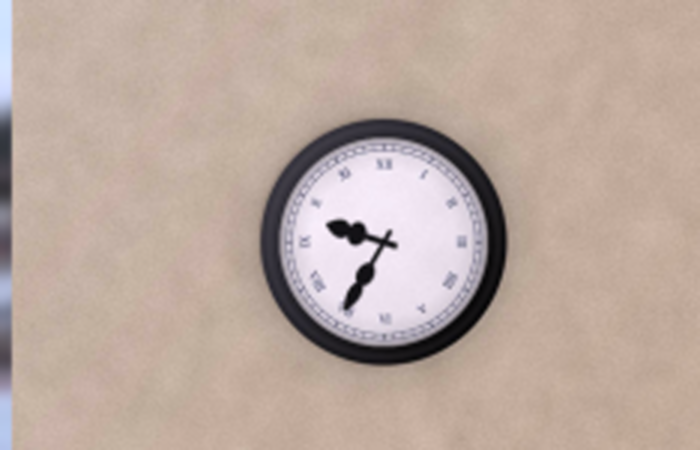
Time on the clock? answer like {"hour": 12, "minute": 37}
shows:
{"hour": 9, "minute": 35}
